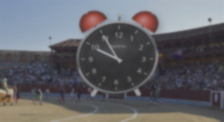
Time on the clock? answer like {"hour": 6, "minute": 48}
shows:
{"hour": 9, "minute": 55}
